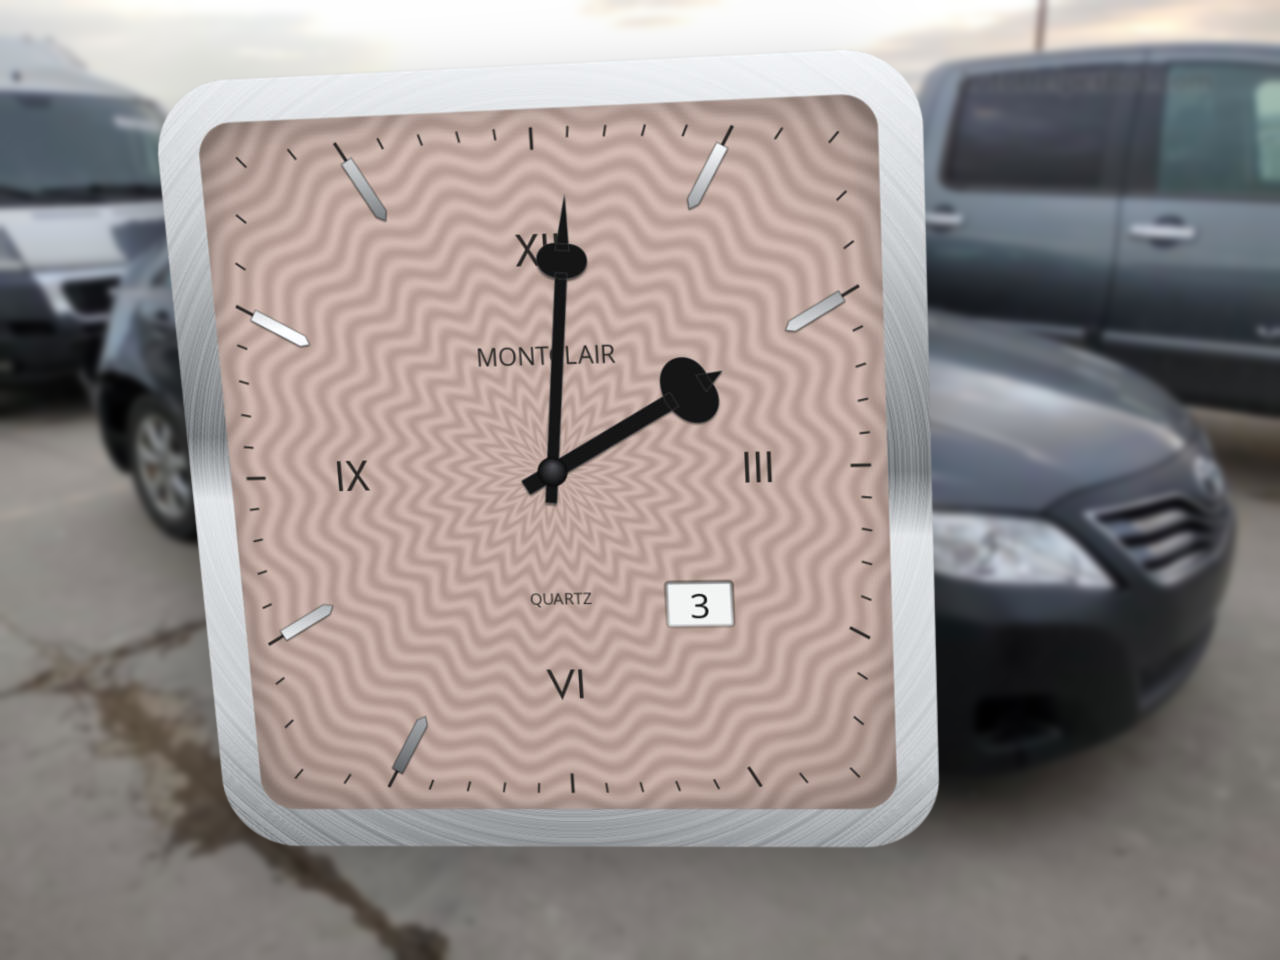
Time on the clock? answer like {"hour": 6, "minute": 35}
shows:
{"hour": 2, "minute": 1}
